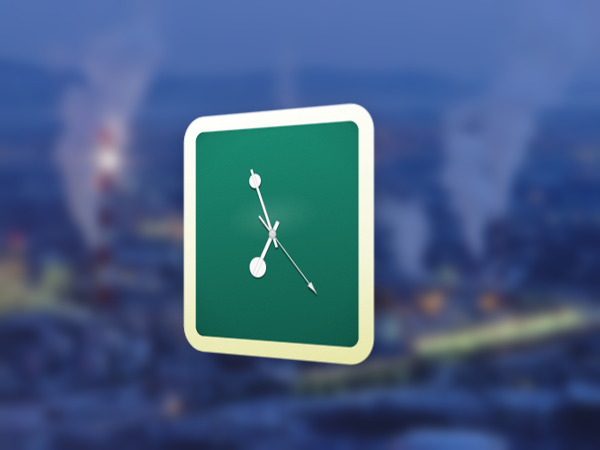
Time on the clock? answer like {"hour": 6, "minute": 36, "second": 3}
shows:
{"hour": 6, "minute": 56, "second": 23}
